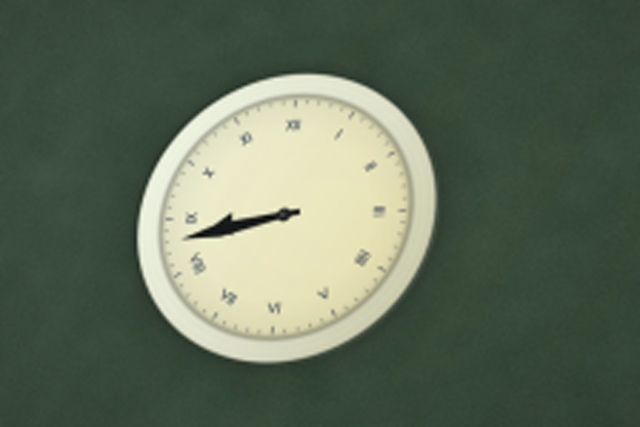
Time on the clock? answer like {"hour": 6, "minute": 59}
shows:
{"hour": 8, "minute": 43}
